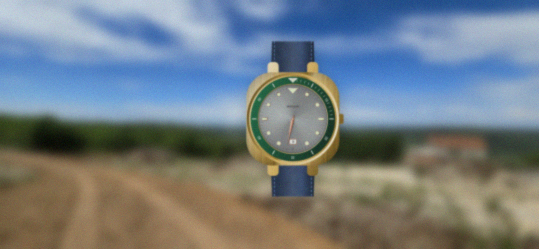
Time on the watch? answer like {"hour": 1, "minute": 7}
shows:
{"hour": 6, "minute": 32}
